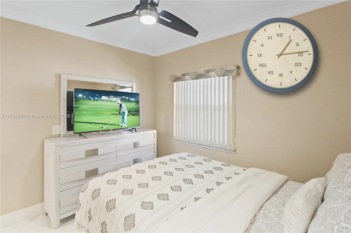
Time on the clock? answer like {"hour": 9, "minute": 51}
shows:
{"hour": 1, "minute": 14}
